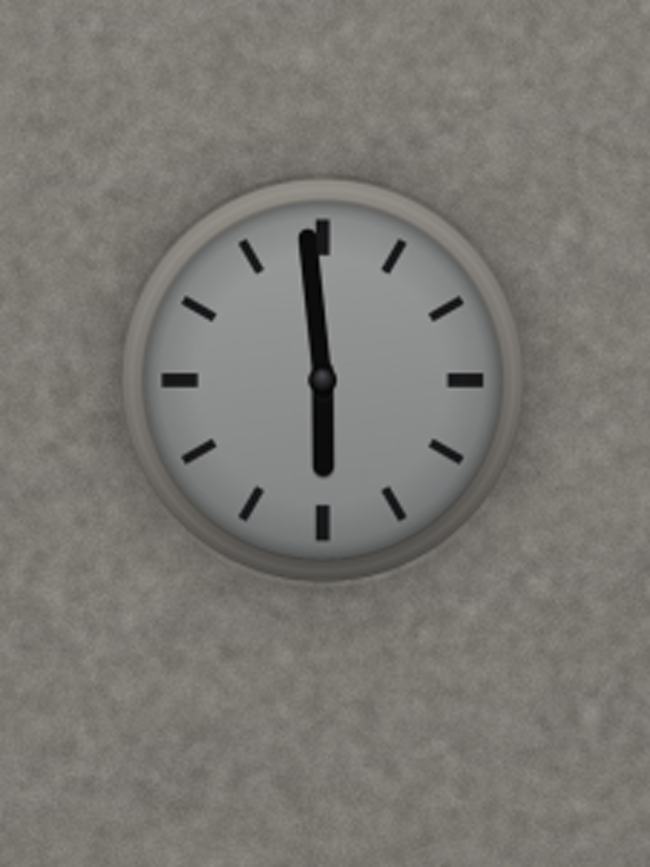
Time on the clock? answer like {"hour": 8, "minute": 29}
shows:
{"hour": 5, "minute": 59}
